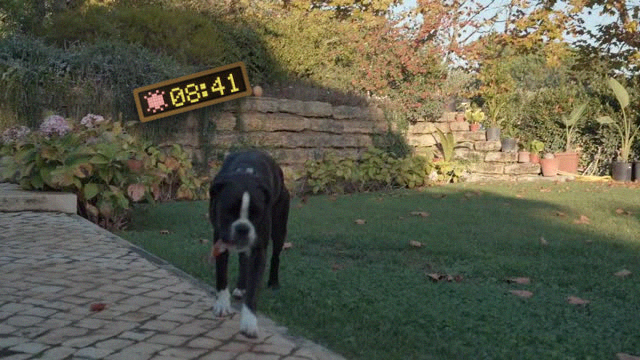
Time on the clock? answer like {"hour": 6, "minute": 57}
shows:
{"hour": 8, "minute": 41}
